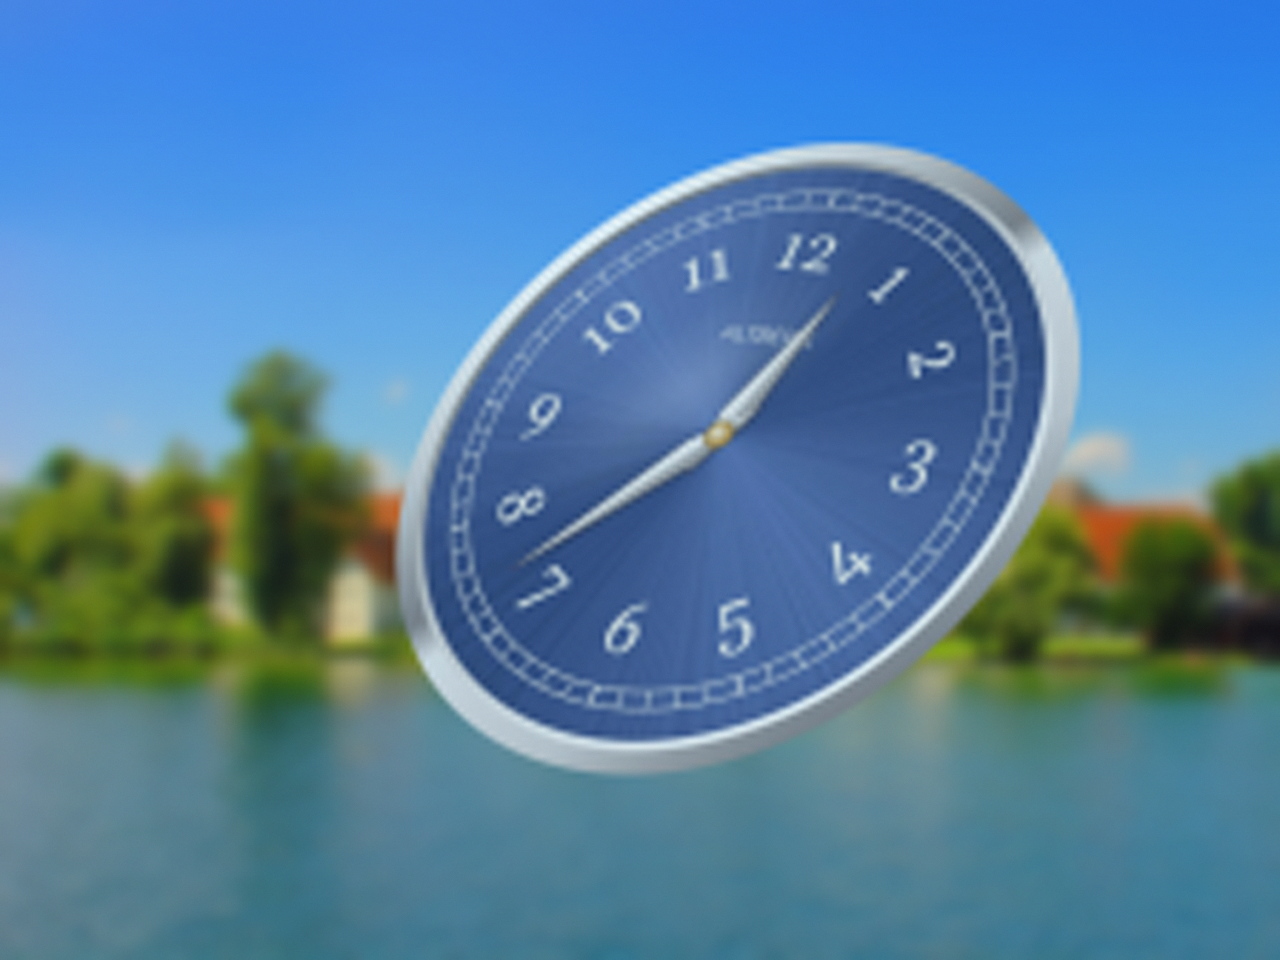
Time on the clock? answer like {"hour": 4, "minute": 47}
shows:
{"hour": 12, "minute": 37}
